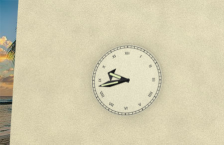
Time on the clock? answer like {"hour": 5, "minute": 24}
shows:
{"hour": 9, "minute": 43}
